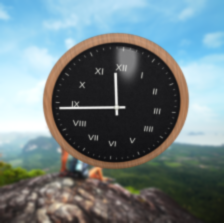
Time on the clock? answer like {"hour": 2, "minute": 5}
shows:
{"hour": 11, "minute": 44}
